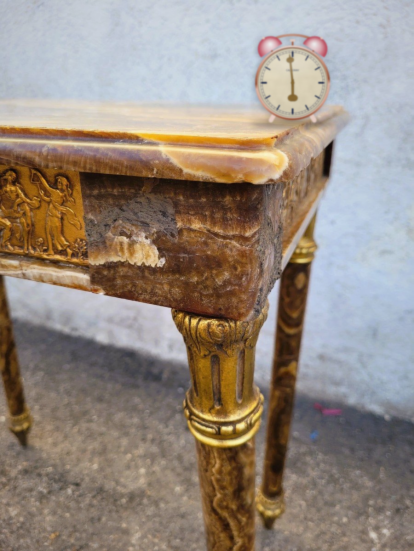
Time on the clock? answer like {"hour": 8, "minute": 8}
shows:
{"hour": 5, "minute": 59}
